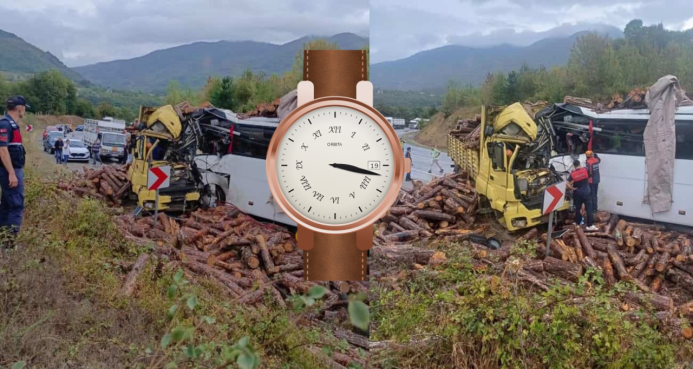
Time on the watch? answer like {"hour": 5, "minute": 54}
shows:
{"hour": 3, "minute": 17}
